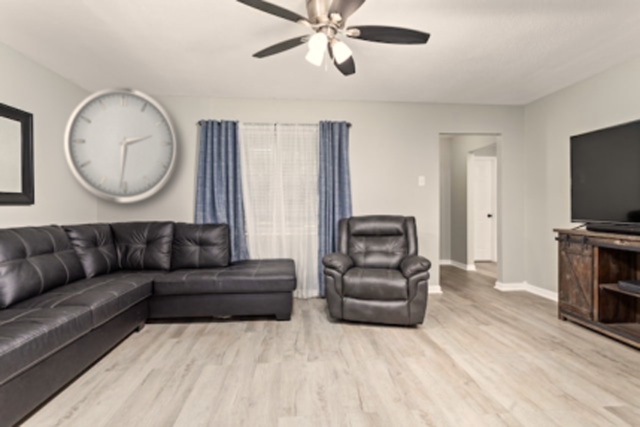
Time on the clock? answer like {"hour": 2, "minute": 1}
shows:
{"hour": 2, "minute": 31}
